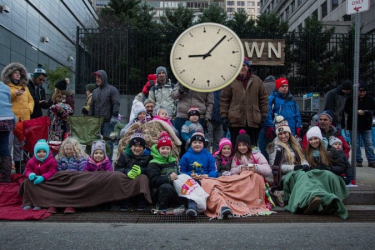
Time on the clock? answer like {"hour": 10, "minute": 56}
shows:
{"hour": 9, "minute": 8}
